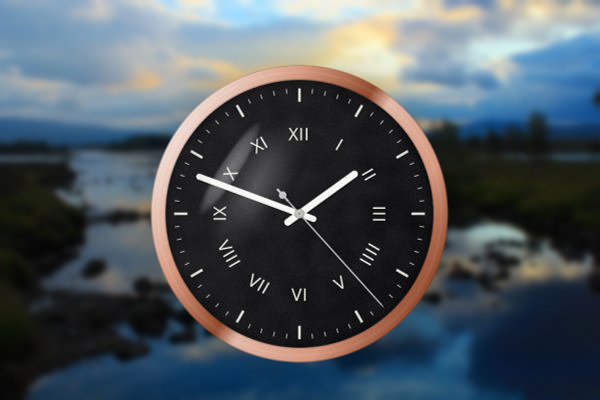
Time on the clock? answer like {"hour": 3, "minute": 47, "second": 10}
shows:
{"hour": 1, "minute": 48, "second": 23}
